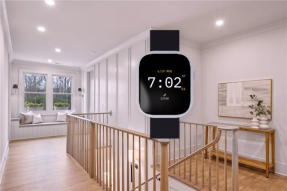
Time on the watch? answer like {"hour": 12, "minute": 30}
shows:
{"hour": 7, "minute": 2}
